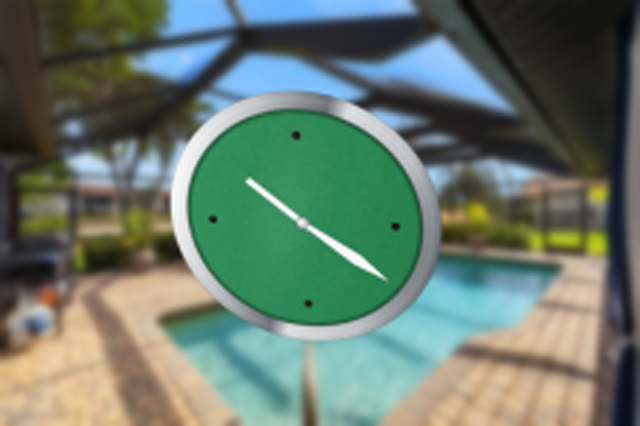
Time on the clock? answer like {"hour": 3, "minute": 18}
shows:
{"hour": 10, "minute": 21}
